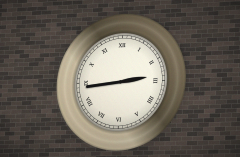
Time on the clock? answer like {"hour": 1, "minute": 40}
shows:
{"hour": 2, "minute": 44}
